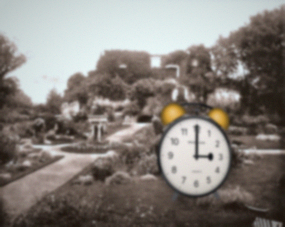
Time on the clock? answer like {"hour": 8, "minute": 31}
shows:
{"hour": 3, "minute": 0}
